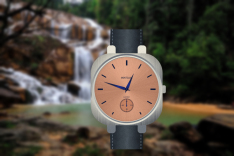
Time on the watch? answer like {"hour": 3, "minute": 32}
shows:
{"hour": 12, "minute": 48}
